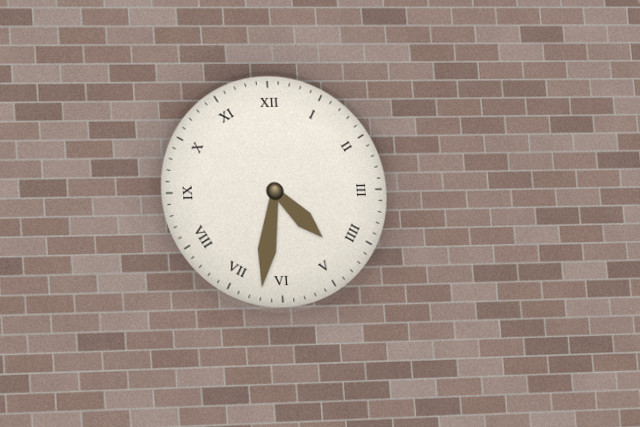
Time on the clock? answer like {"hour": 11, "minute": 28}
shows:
{"hour": 4, "minute": 32}
